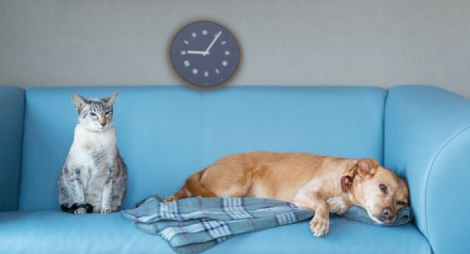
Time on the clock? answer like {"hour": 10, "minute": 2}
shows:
{"hour": 9, "minute": 6}
